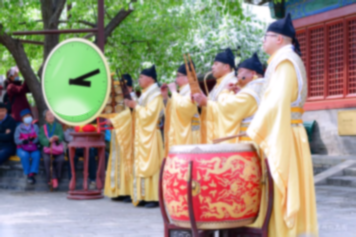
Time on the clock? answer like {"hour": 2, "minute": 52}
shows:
{"hour": 3, "minute": 12}
